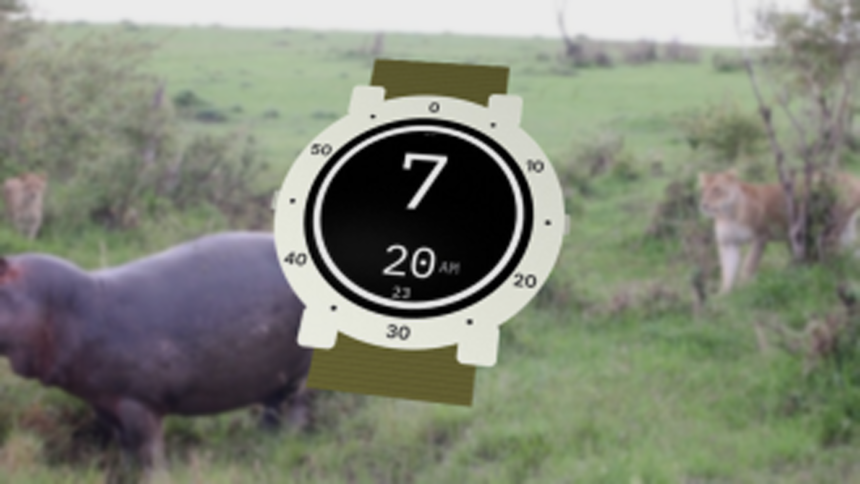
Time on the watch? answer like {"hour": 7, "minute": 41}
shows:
{"hour": 7, "minute": 20}
